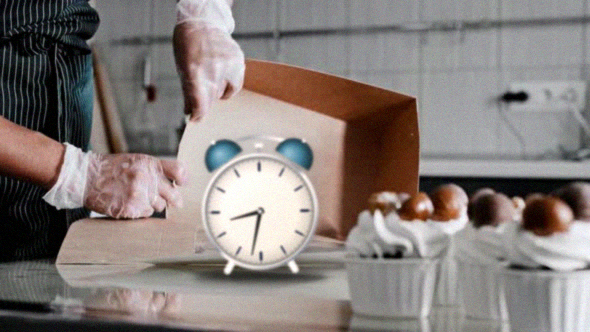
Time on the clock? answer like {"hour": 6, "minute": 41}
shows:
{"hour": 8, "minute": 32}
